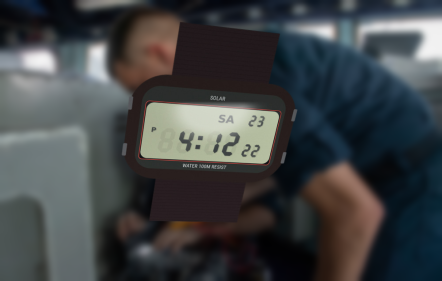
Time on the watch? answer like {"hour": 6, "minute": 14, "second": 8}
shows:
{"hour": 4, "minute": 12, "second": 22}
